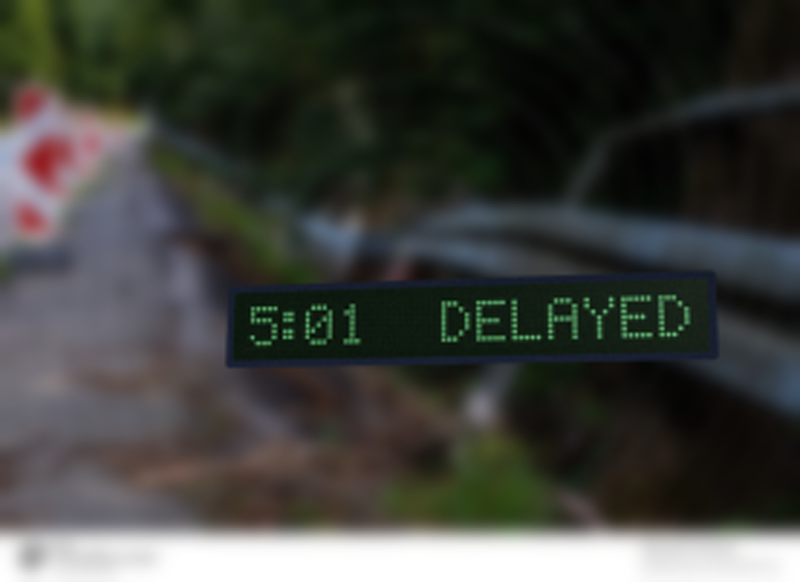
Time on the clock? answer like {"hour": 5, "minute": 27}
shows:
{"hour": 5, "minute": 1}
